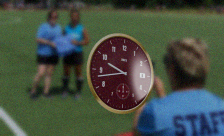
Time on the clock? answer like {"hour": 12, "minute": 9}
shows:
{"hour": 9, "minute": 43}
